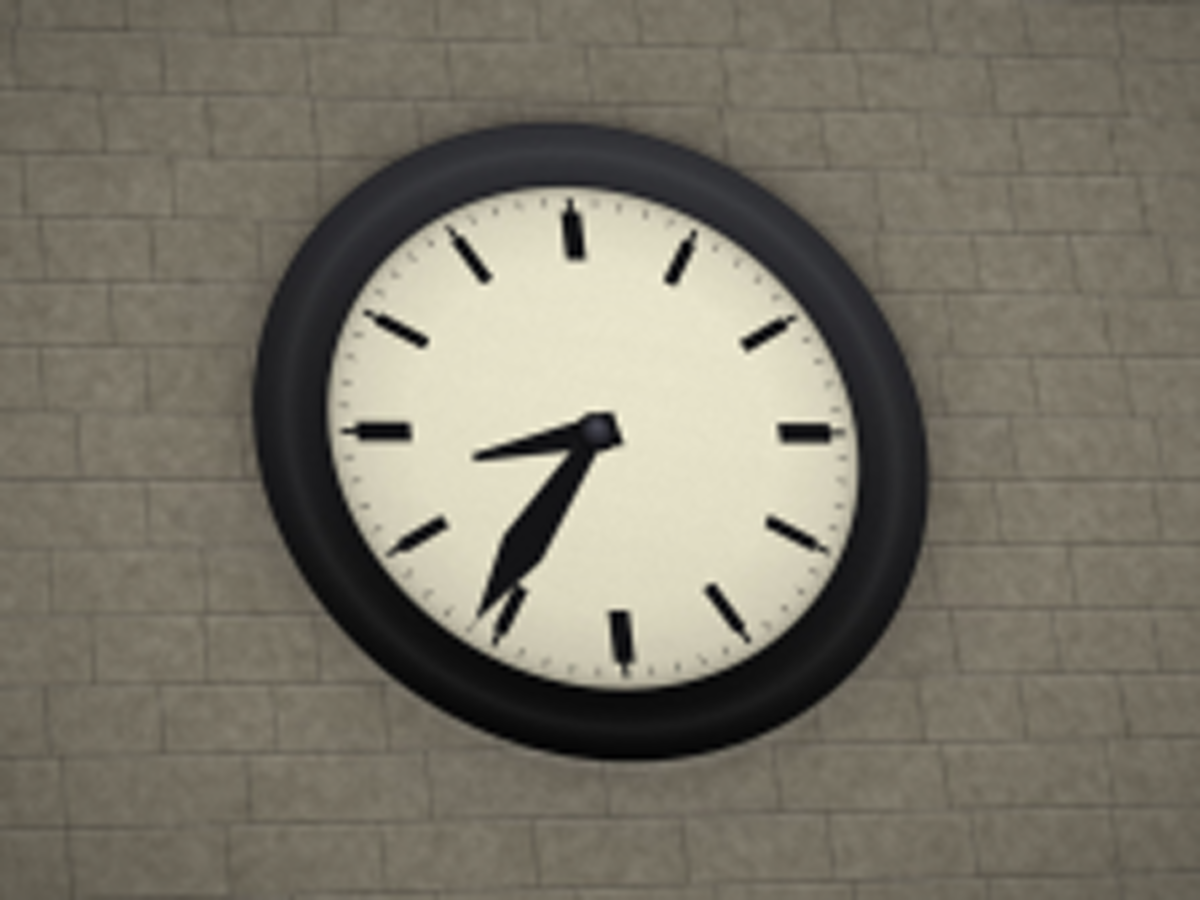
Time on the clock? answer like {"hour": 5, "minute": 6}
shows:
{"hour": 8, "minute": 36}
